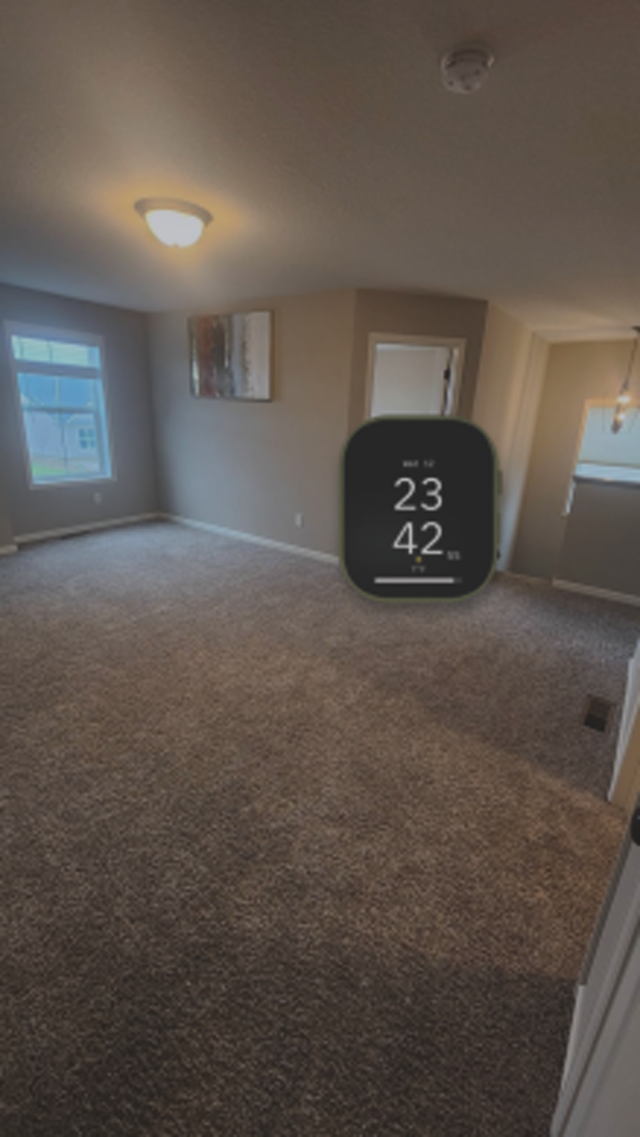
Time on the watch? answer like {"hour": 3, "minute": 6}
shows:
{"hour": 23, "minute": 42}
